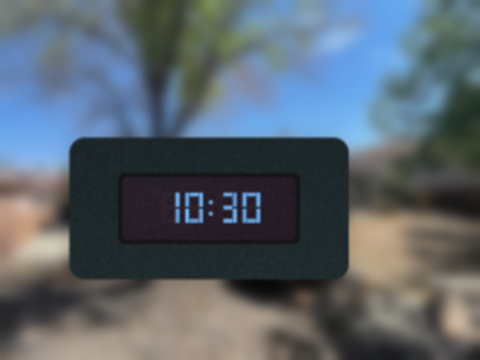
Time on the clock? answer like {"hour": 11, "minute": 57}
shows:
{"hour": 10, "minute": 30}
